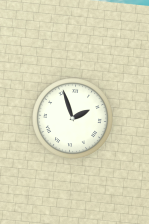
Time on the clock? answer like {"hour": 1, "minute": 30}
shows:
{"hour": 1, "minute": 56}
